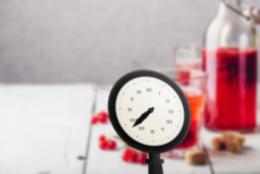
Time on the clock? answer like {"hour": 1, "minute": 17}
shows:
{"hour": 7, "minute": 38}
